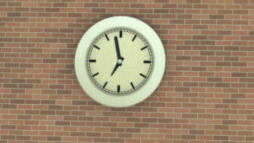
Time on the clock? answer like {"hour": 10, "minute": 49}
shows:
{"hour": 6, "minute": 58}
